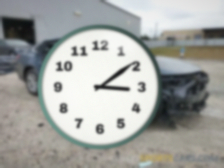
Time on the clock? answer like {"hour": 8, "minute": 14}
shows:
{"hour": 3, "minute": 9}
